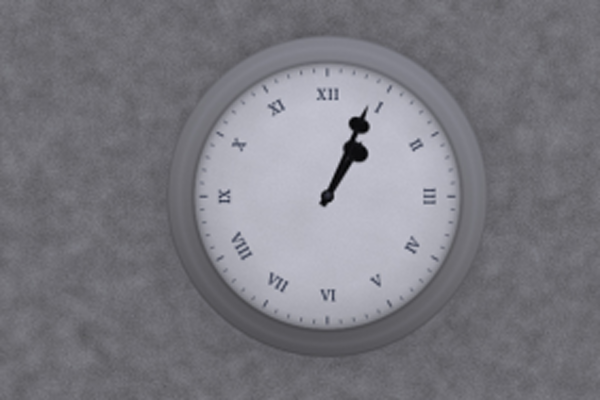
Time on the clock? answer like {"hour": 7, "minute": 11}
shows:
{"hour": 1, "minute": 4}
